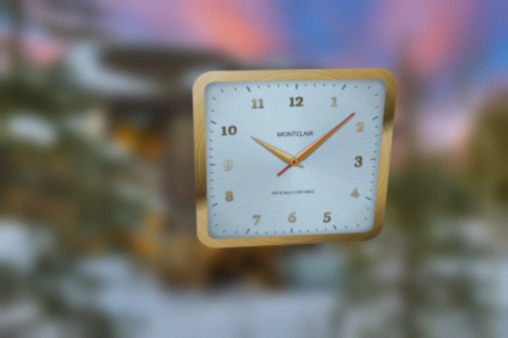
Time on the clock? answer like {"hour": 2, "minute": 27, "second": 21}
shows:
{"hour": 10, "minute": 8, "second": 8}
